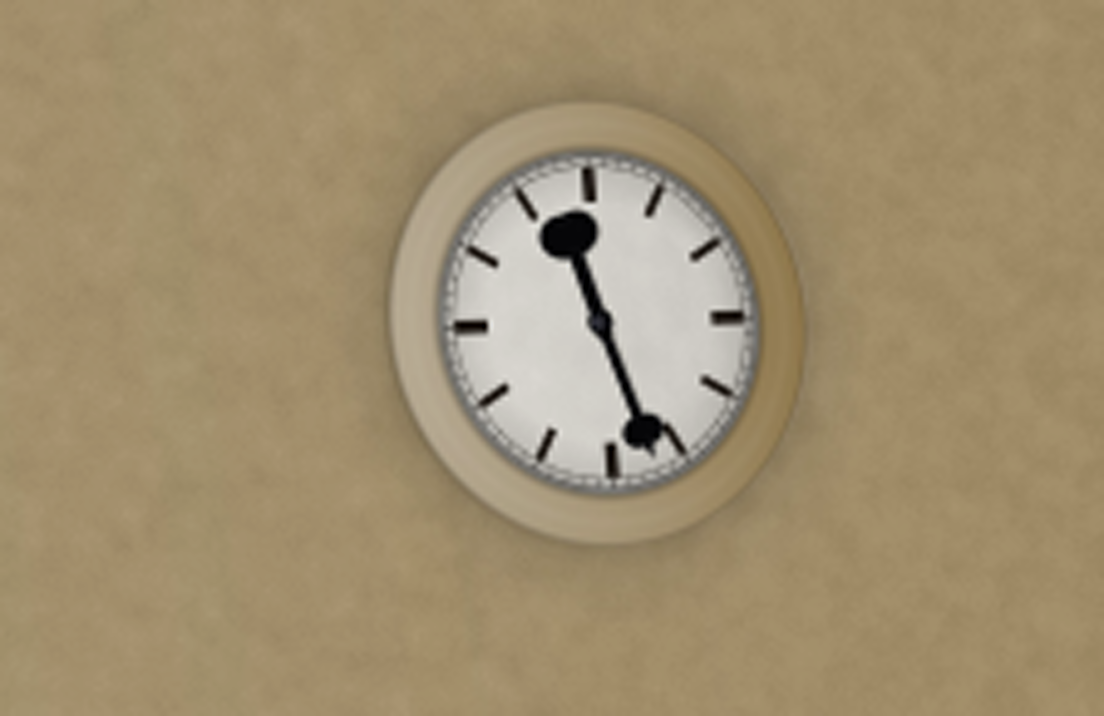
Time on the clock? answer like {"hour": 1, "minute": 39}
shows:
{"hour": 11, "minute": 27}
